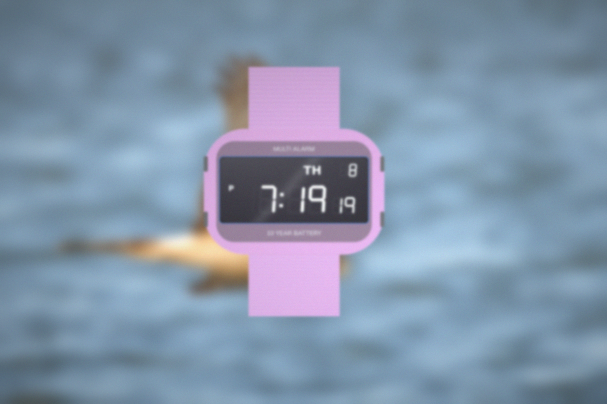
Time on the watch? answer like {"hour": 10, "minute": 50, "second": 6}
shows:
{"hour": 7, "minute": 19, "second": 19}
